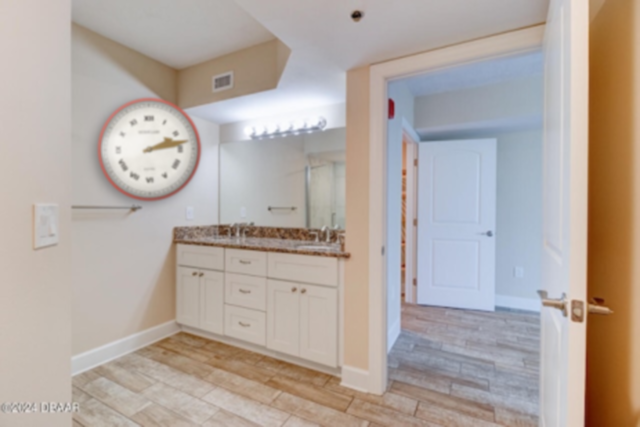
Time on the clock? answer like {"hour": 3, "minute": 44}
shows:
{"hour": 2, "minute": 13}
